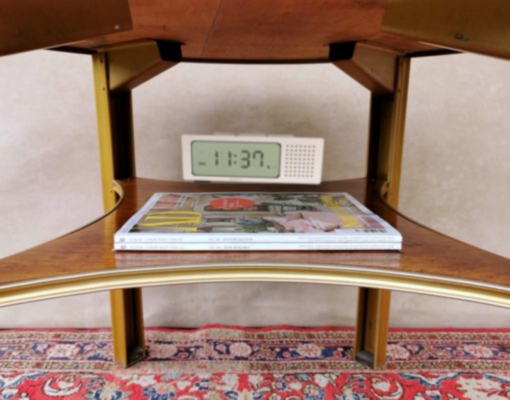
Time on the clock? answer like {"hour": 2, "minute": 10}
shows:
{"hour": 11, "minute": 37}
